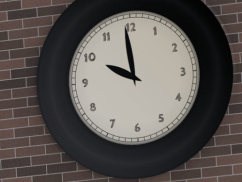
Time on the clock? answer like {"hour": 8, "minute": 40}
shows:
{"hour": 9, "minute": 59}
